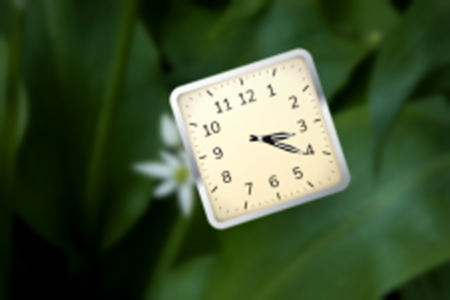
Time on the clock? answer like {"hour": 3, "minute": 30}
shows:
{"hour": 3, "minute": 21}
